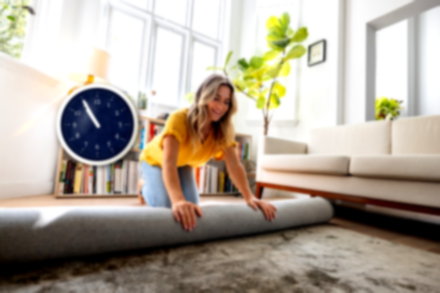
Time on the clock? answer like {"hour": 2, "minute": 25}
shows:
{"hour": 10, "minute": 55}
